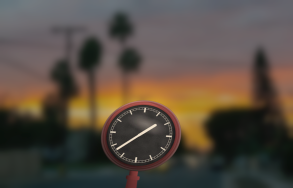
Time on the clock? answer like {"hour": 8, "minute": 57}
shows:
{"hour": 1, "minute": 38}
